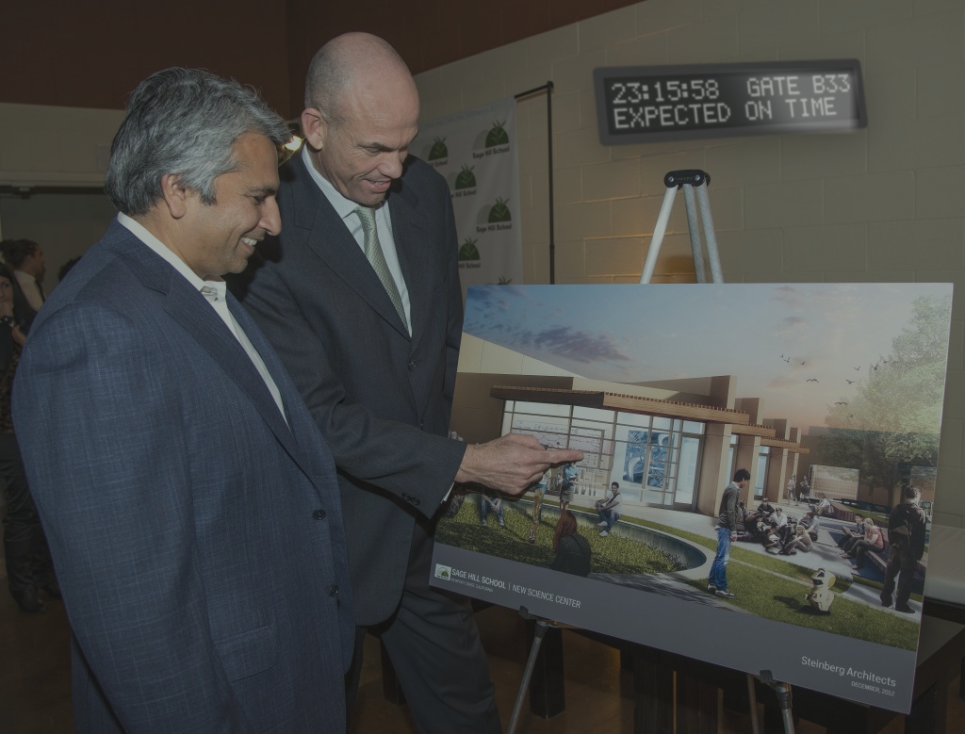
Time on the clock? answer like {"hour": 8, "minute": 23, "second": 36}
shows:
{"hour": 23, "minute": 15, "second": 58}
